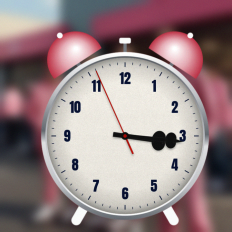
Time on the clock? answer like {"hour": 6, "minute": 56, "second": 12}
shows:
{"hour": 3, "minute": 15, "second": 56}
